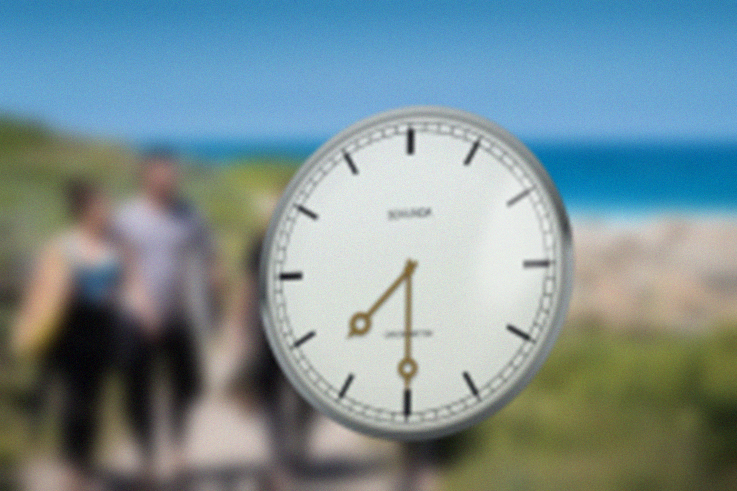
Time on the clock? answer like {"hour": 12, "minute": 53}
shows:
{"hour": 7, "minute": 30}
